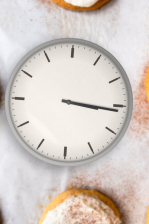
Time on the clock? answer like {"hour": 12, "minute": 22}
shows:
{"hour": 3, "minute": 16}
